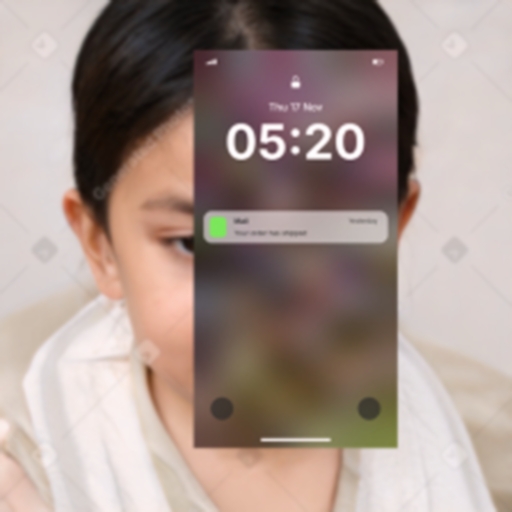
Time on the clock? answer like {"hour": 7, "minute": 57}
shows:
{"hour": 5, "minute": 20}
